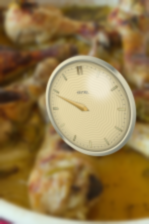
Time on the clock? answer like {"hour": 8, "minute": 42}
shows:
{"hour": 9, "minute": 49}
